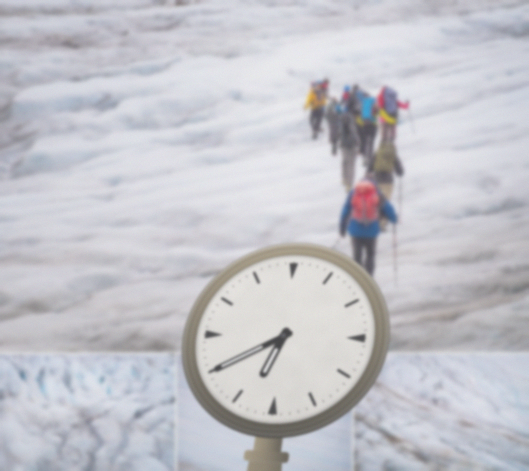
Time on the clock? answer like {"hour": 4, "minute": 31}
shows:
{"hour": 6, "minute": 40}
